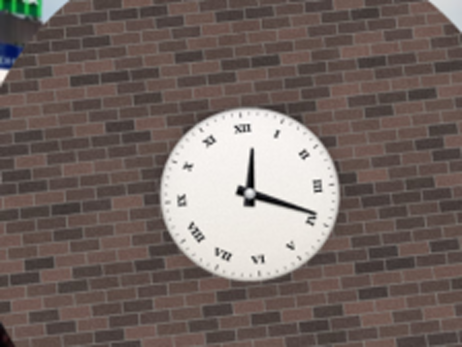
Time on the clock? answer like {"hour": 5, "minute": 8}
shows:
{"hour": 12, "minute": 19}
